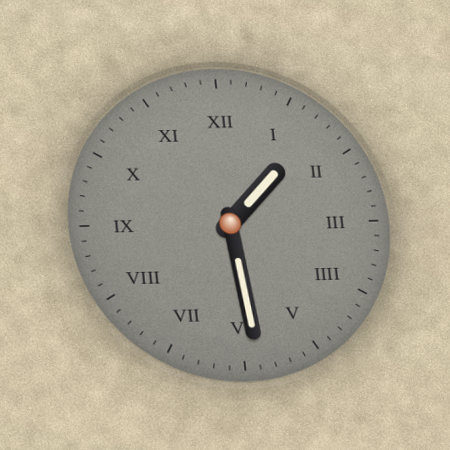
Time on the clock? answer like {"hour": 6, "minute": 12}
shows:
{"hour": 1, "minute": 29}
